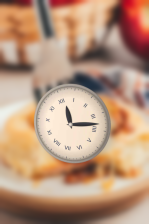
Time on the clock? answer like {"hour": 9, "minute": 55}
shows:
{"hour": 12, "minute": 18}
